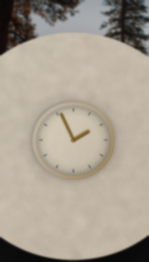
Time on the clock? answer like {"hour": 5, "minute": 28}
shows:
{"hour": 1, "minute": 56}
